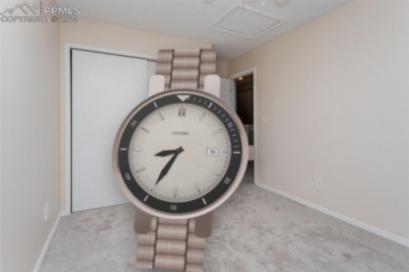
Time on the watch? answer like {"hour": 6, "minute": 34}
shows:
{"hour": 8, "minute": 35}
